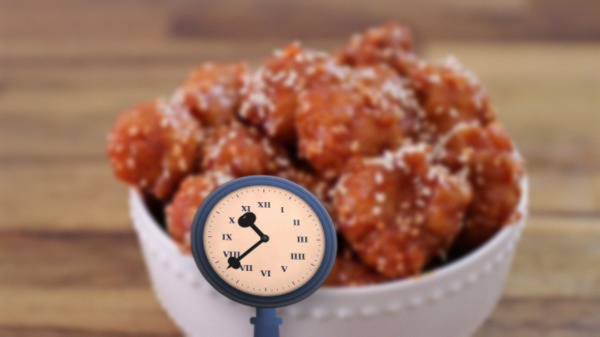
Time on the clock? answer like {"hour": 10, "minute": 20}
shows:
{"hour": 10, "minute": 38}
